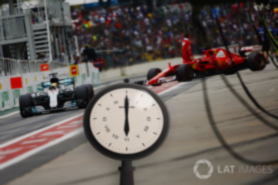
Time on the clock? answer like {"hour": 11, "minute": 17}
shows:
{"hour": 6, "minute": 0}
